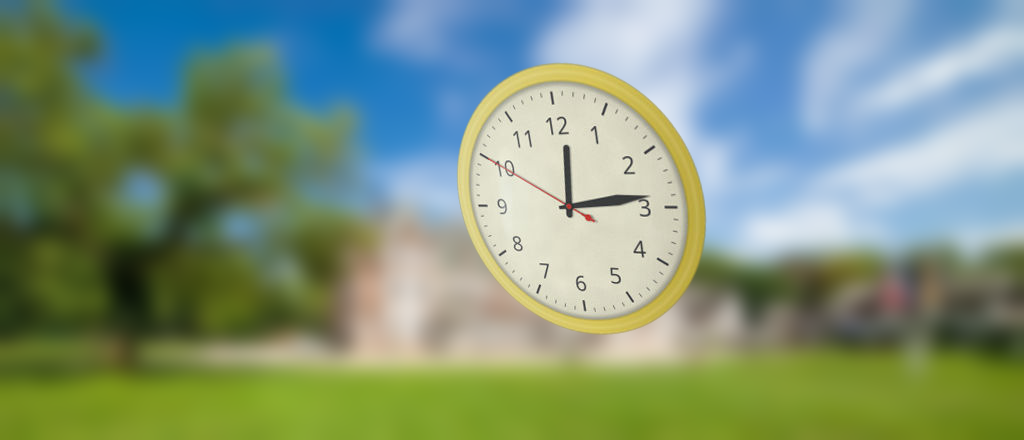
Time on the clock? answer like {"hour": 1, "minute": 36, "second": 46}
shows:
{"hour": 12, "minute": 13, "second": 50}
